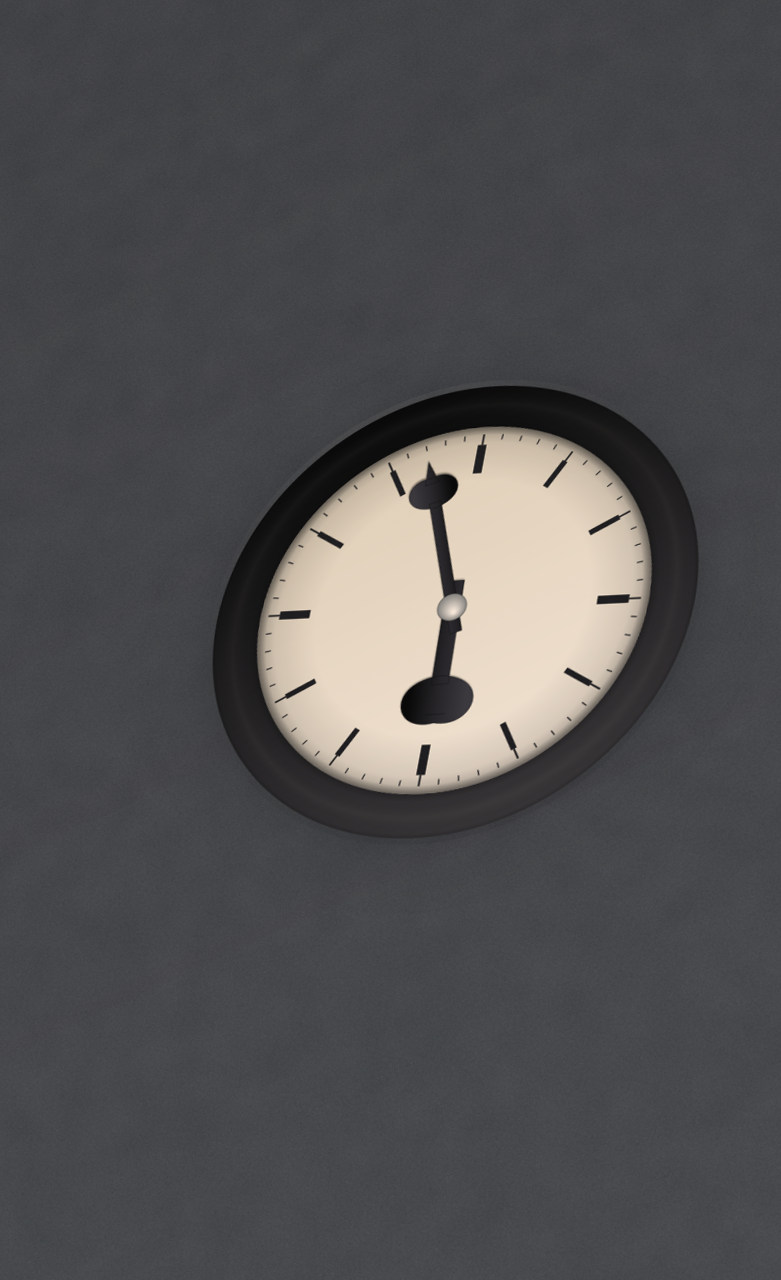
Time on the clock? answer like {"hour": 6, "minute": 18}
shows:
{"hour": 5, "minute": 57}
